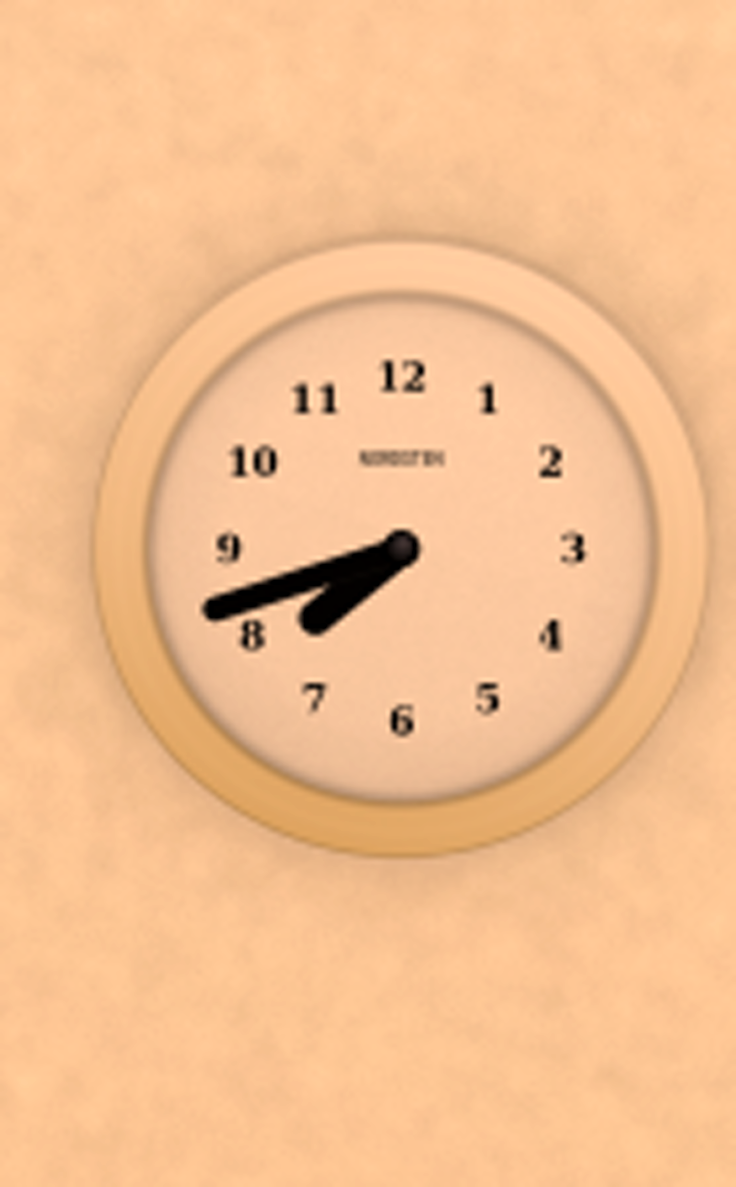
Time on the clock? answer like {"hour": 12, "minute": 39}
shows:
{"hour": 7, "minute": 42}
